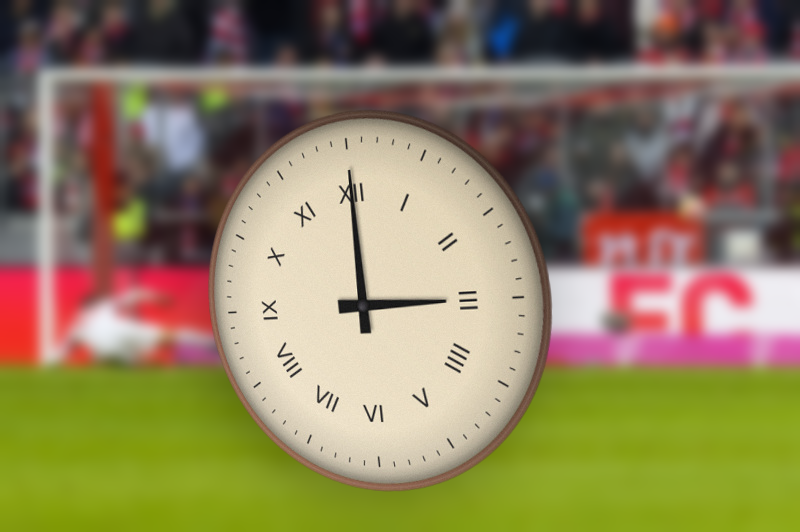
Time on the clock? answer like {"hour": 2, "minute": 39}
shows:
{"hour": 3, "minute": 0}
